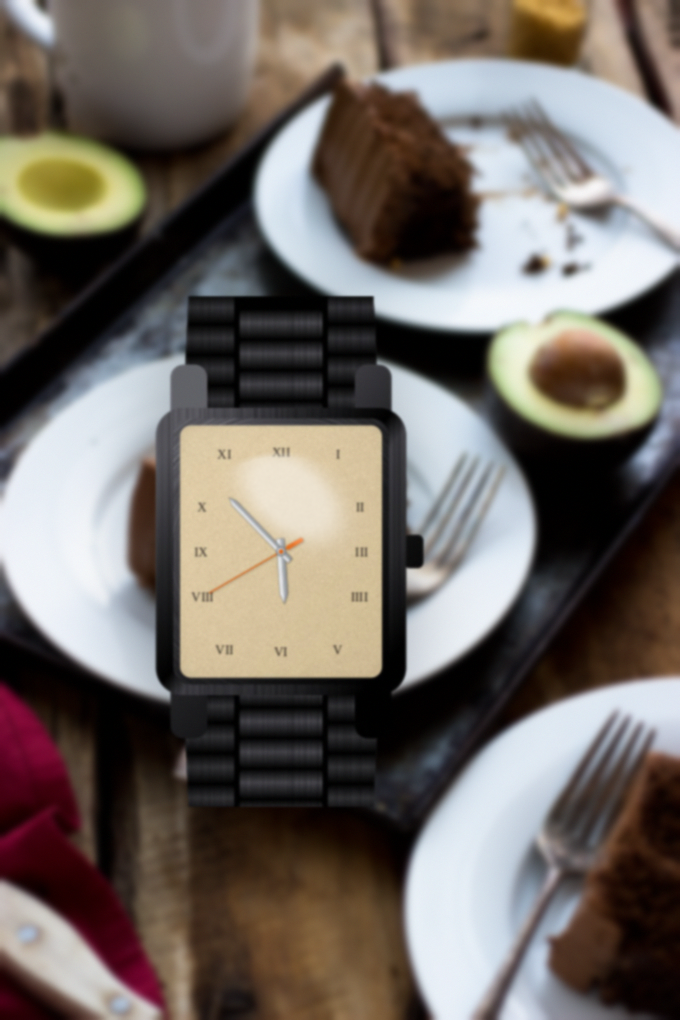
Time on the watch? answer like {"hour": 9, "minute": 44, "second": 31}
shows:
{"hour": 5, "minute": 52, "second": 40}
